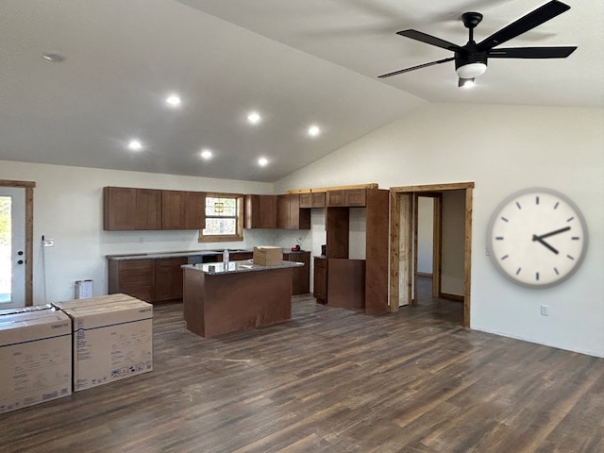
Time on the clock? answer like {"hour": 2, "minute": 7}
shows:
{"hour": 4, "minute": 12}
